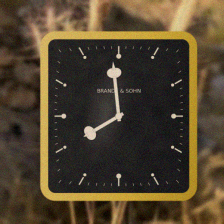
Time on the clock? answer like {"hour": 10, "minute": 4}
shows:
{"hour": 7, "minute": 59}
